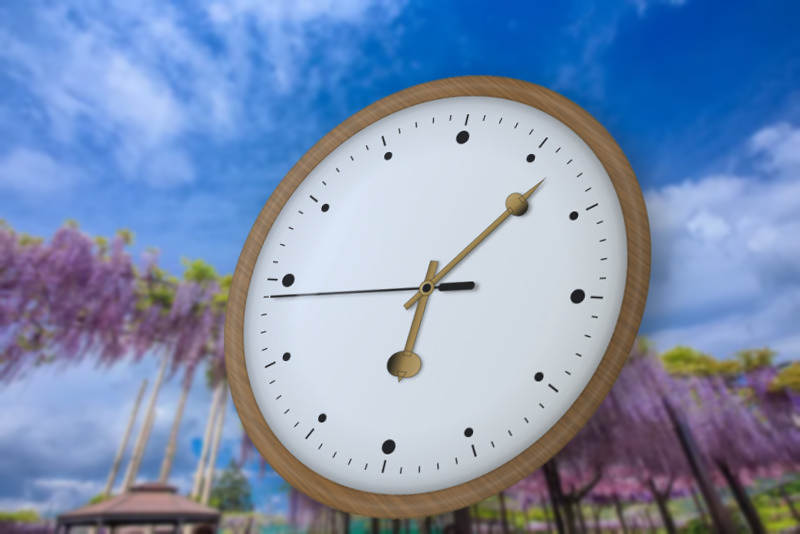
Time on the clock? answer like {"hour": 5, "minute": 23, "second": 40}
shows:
{"hour": 6, "minute": 6, "second": 44}
